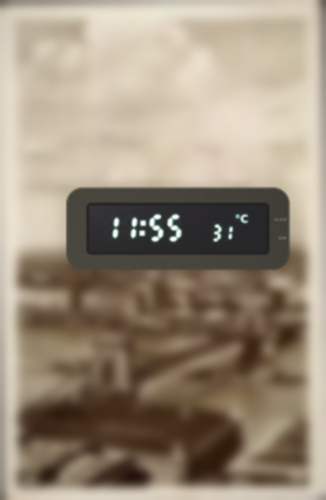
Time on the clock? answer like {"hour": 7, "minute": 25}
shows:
{"hour": 11, "minute": 55}
